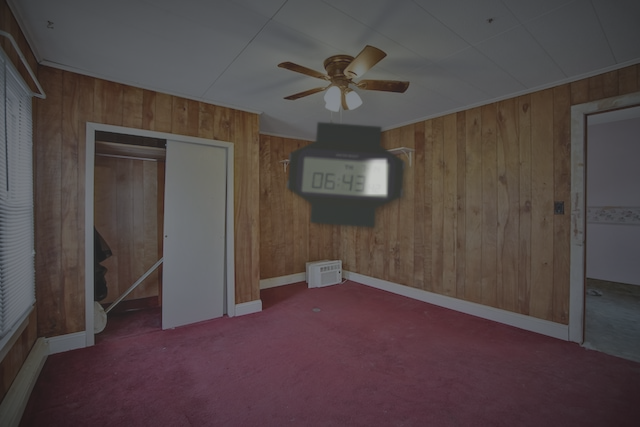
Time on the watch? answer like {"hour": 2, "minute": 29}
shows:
{"hour": 6, "minute": 43}
